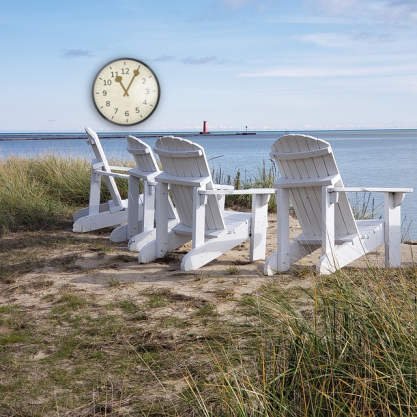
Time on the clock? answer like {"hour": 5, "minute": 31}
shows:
{"hour": 11, "minute": 5}
